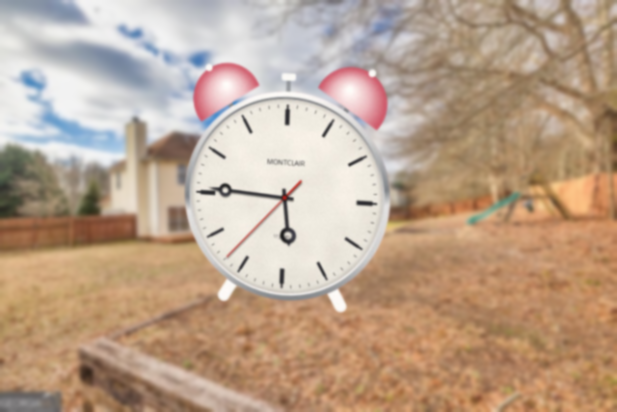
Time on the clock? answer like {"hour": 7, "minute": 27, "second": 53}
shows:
{"hour": 5, "minute": 45, "second": 37}
